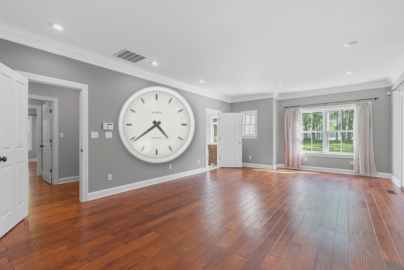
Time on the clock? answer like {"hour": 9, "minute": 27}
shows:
{"hour": 4, "minute": 39}
